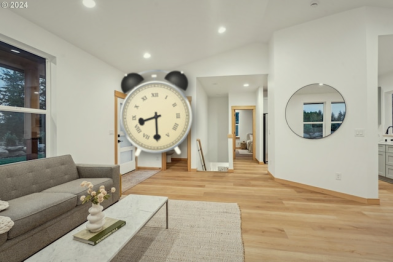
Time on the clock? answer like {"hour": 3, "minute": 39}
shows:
{"hour": 8, "minute": 30}
